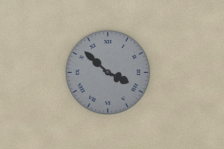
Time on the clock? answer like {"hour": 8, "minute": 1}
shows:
{"hour": 3, "minute": 52}
